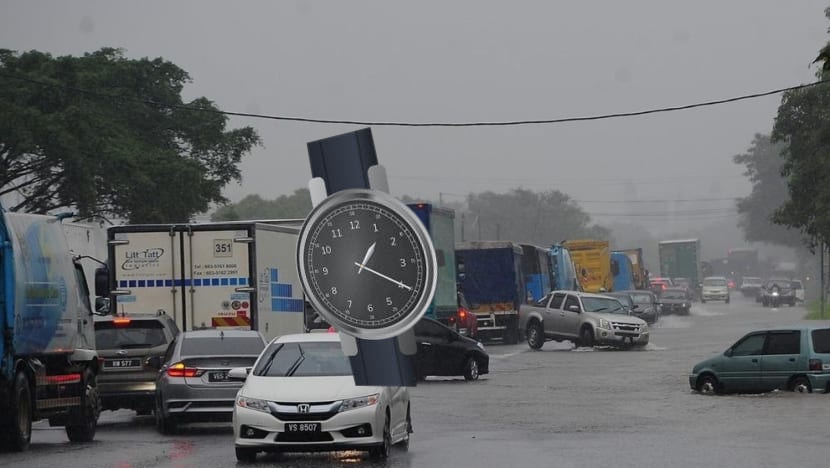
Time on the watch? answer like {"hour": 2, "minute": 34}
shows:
{"hour": 1, "minute": 20}
